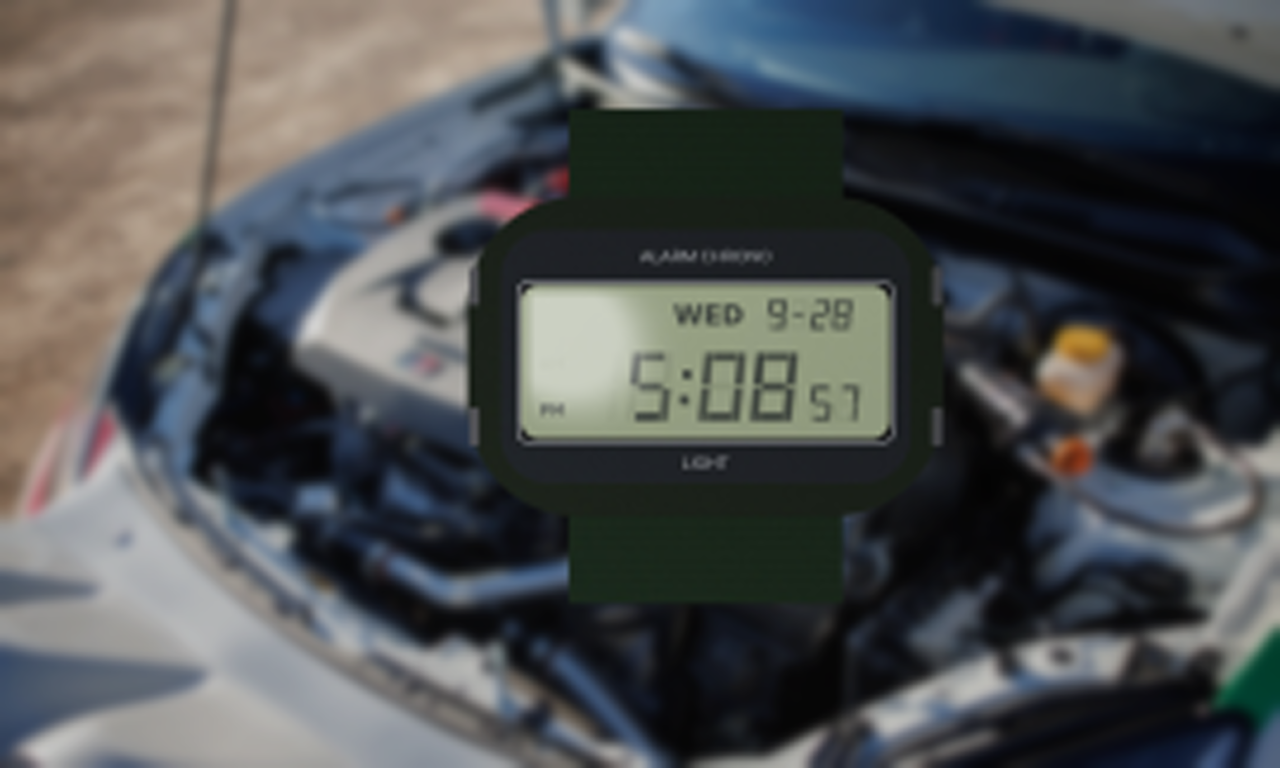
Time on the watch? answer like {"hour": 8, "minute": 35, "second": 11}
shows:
{"hour": 5, "minute": 8, "second": 57}
